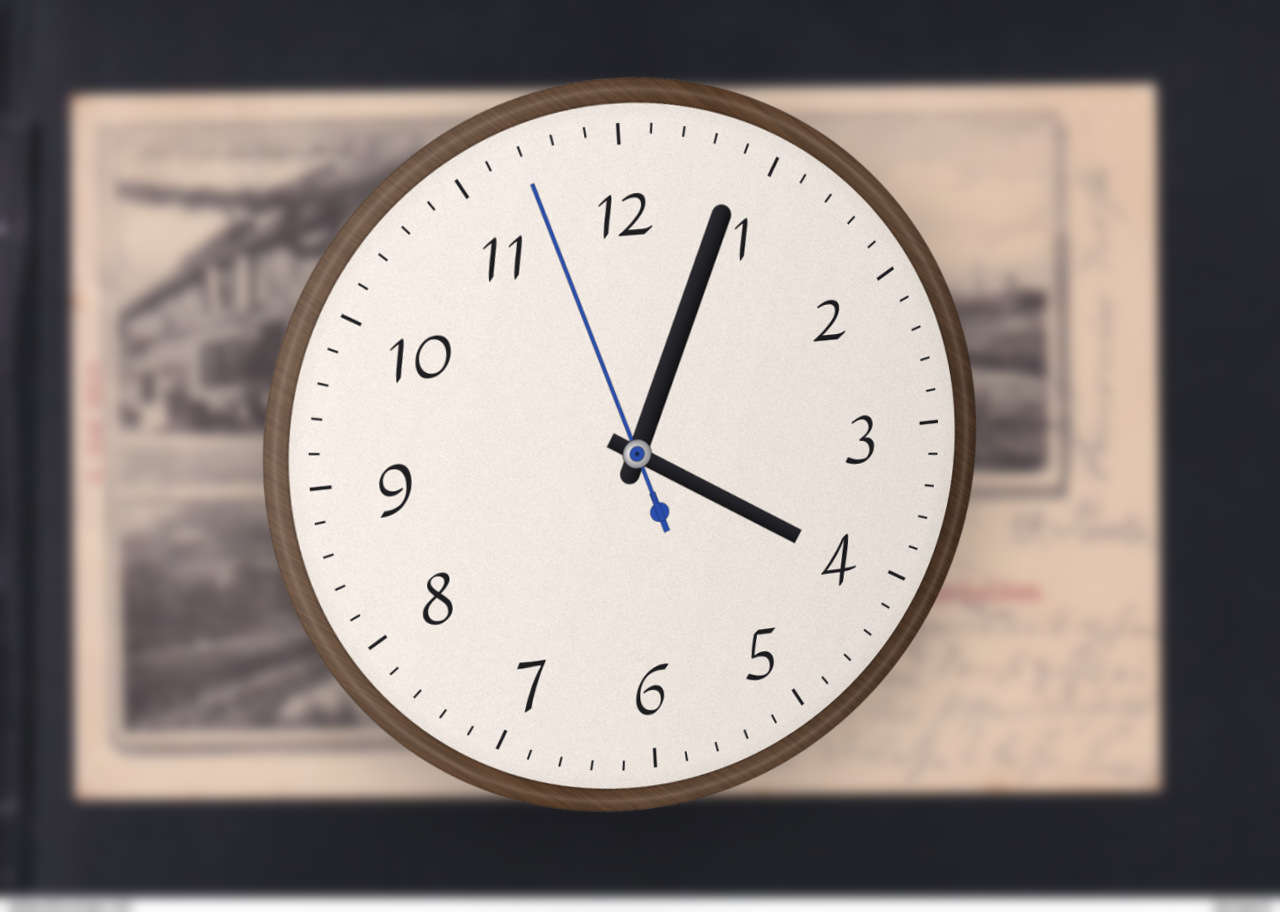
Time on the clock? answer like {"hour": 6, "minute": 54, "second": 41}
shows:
{"hour": 4, "minute": 3, "second": 57}
